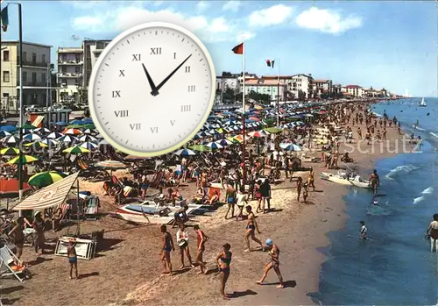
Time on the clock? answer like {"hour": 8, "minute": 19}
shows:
{"hour": 11, "minute": 8}
